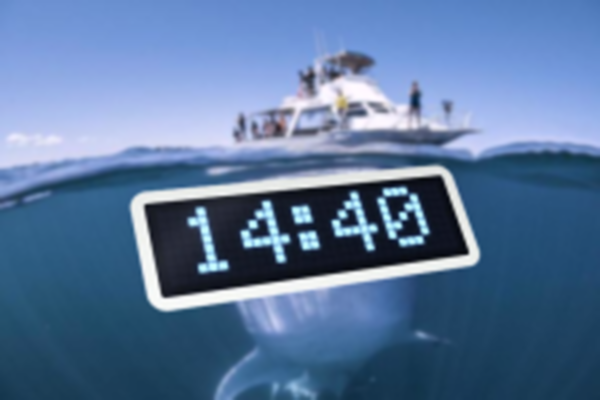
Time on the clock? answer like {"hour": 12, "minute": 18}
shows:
{"hour": 14, "minute": 40}
